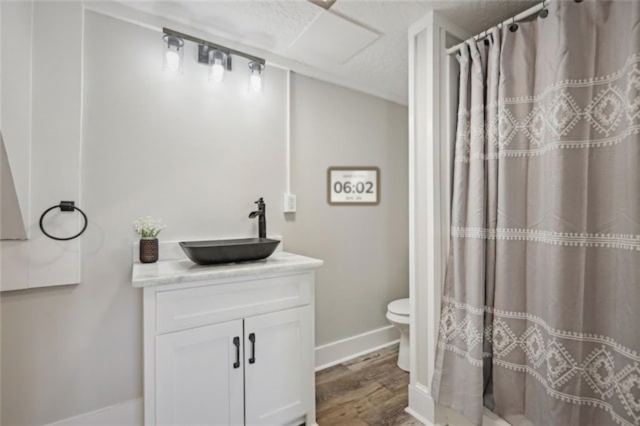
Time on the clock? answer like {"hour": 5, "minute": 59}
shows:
{"hour": 6, "minute": 2}
